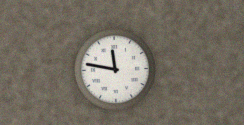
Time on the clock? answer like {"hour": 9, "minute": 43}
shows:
{"hour": 11, "minute": 47}
